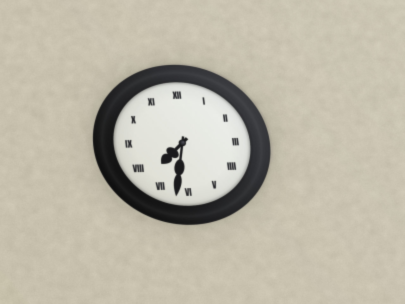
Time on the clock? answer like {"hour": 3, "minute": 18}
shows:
{"hour": 7, "minute": 32}
